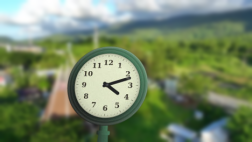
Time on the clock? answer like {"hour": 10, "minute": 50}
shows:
{"hour": 4, "minute": 12}
